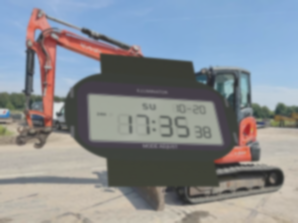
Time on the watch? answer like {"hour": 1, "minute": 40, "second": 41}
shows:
{"hour": 17, "minute": 35, "second": 38}
